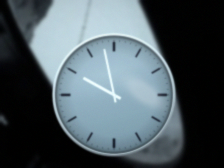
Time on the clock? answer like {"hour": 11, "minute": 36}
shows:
{"hour": 9, "minute": 58}
